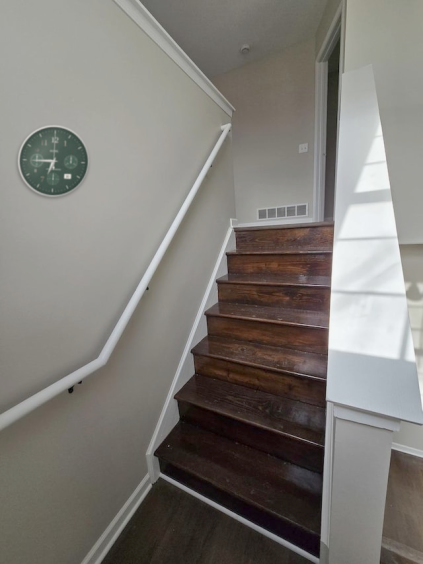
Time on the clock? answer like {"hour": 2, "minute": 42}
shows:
{"hour": 6, "minute": 45}
